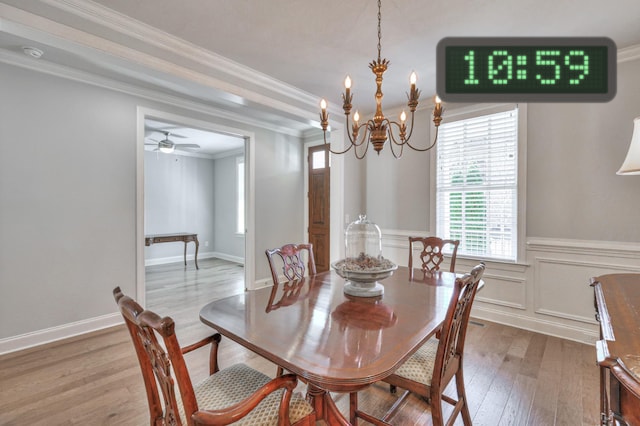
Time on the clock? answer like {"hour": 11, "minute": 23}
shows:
{"hour": 10, "minute": 59}
